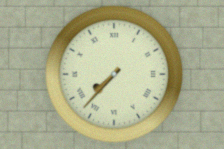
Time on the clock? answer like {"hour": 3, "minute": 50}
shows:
{"hour": 7, "minute": 37}
